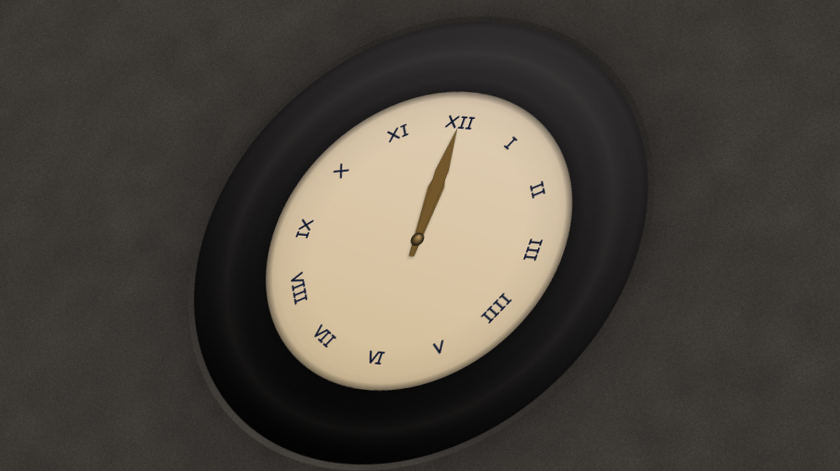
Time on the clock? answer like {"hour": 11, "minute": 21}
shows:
{"hour": 12, "minute": 0}
